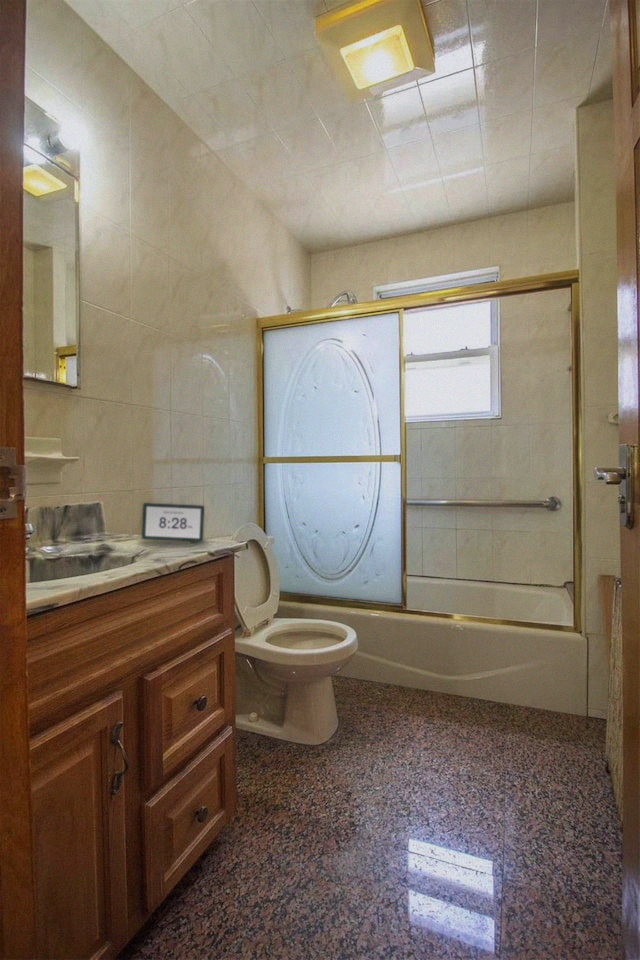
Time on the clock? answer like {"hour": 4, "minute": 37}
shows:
{"hour": 8, "minute": 28}
